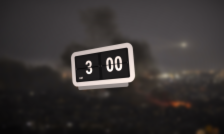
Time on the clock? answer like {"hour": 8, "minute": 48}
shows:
{"hour": 3, "minute": 0}
